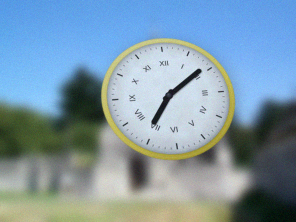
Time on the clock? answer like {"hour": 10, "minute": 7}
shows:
{"hour": 7, "minute": 9}
